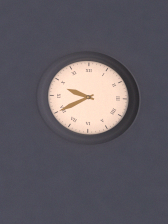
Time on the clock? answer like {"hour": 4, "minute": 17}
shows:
{"hour": 9, "minute": 40}
